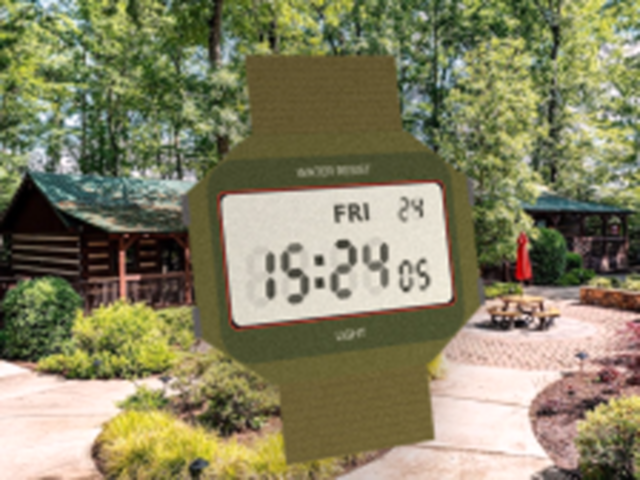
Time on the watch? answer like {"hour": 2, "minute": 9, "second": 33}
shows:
{"hour": 15, "minute": 24, "second": 5}
